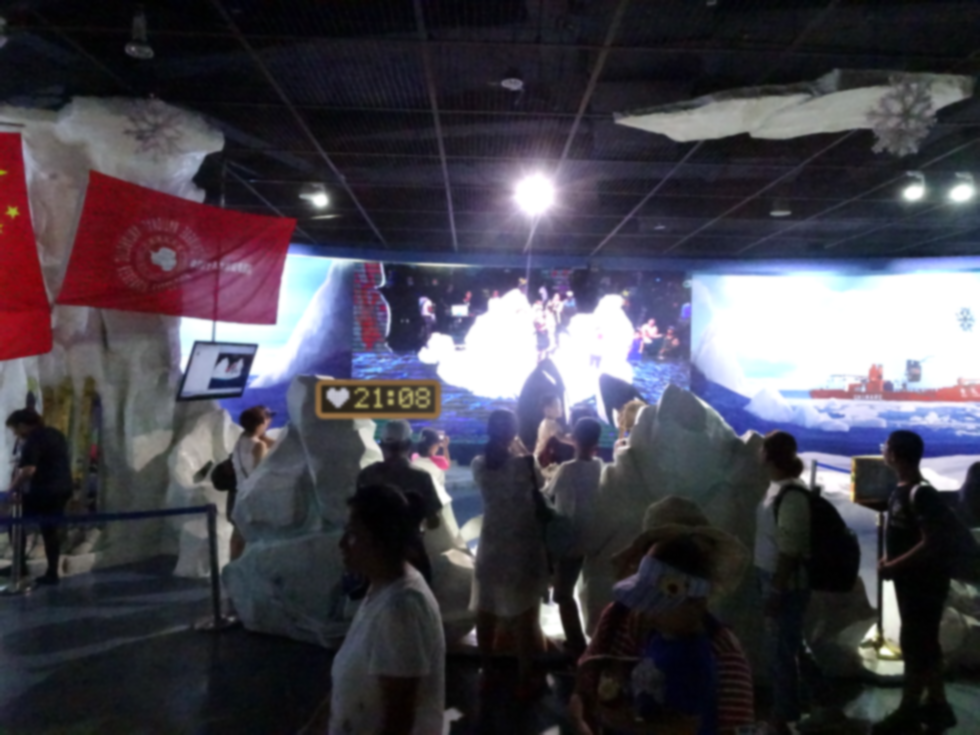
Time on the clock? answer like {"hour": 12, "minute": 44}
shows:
{"hour": 21, "minute": 8}
